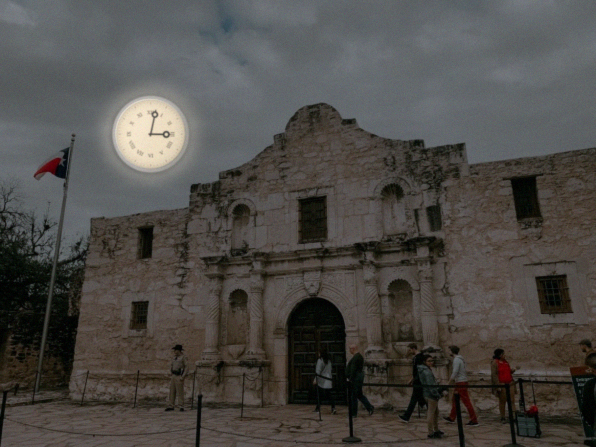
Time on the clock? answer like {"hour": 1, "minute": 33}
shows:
{"hour": 3, "minute": 2}
